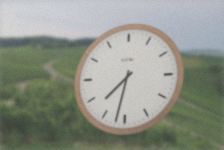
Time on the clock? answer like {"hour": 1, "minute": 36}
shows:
{"hour": 7, "minute": 32}
